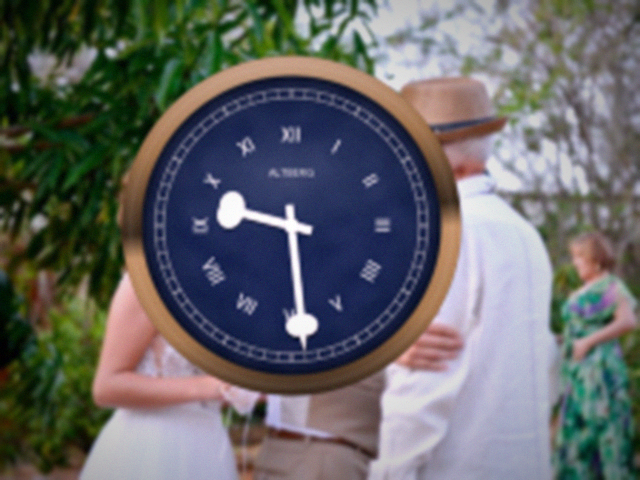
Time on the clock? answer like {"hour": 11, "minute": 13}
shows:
{"hour": 9, "minute": 29}
